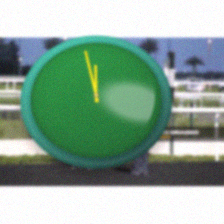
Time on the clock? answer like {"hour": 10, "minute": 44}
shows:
{"hour": 11, "minute": 58}
